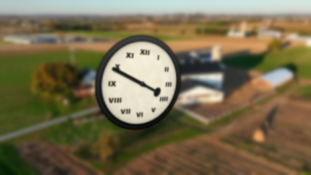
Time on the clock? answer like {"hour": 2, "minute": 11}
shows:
{"hour": 3, "minute": 49}
